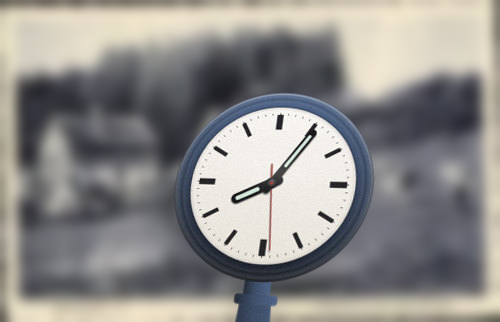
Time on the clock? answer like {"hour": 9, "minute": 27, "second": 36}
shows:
{"hour": 8, "minute": 5, "second": 29}
